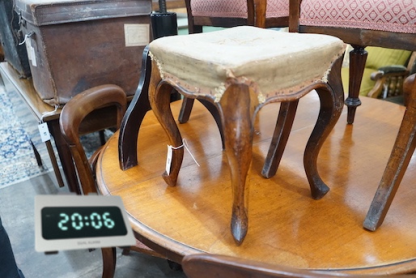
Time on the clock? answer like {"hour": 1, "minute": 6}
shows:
{"hour": 20, "minute": 6}
